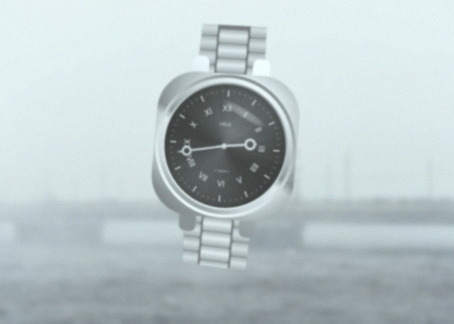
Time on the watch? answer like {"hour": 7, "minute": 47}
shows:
{"hour": 2, "minute": 43}
